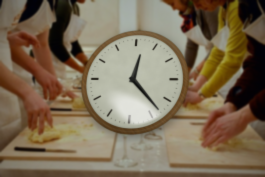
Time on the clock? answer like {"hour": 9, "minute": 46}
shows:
{"hour": 12, "minute": 23}
